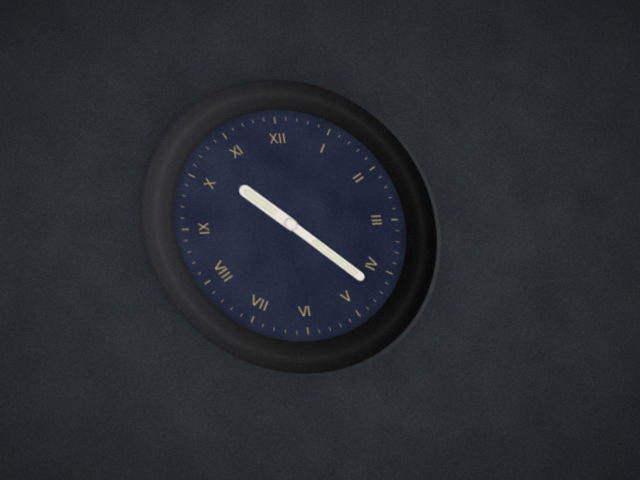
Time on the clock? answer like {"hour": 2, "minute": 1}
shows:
{"hour": 10, "minute": 22}
